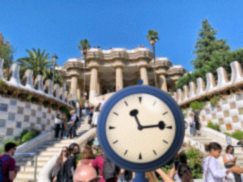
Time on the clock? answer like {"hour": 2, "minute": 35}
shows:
{"hour": 11, "minute": 14}
